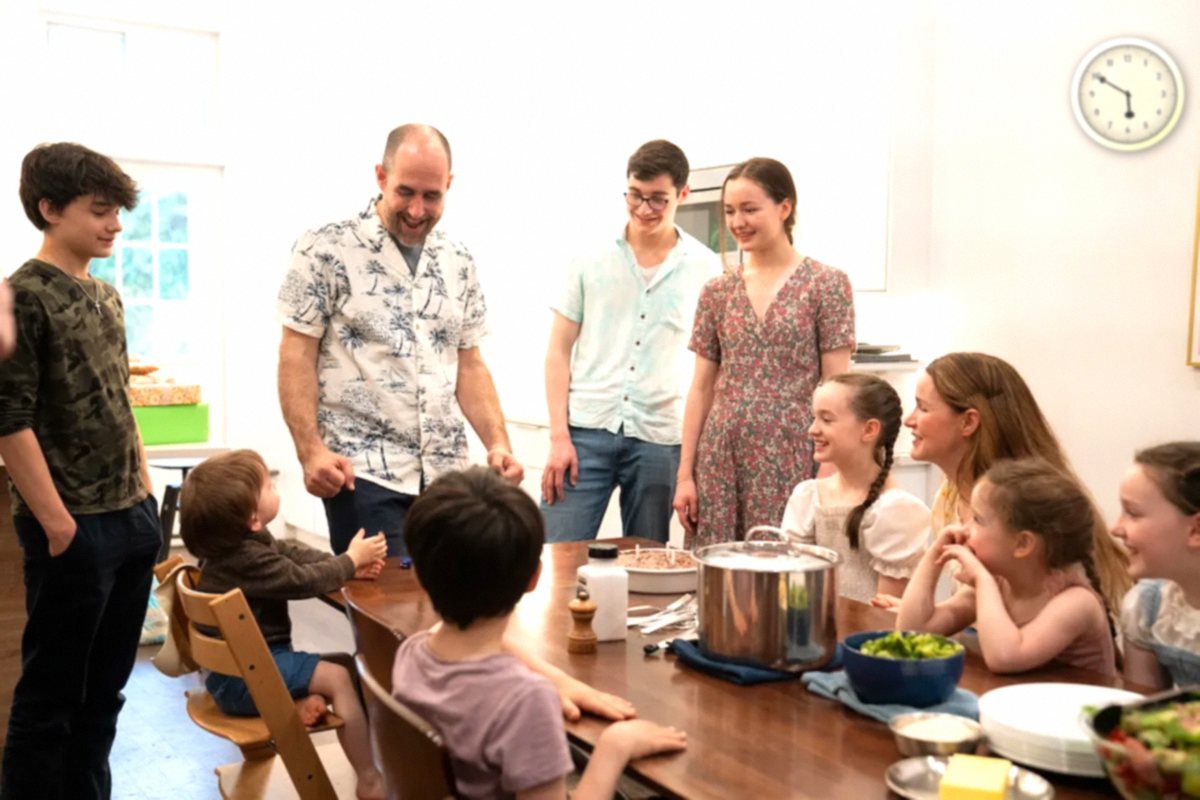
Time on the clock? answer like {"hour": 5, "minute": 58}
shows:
{"hour": 5, "minute": 50}
